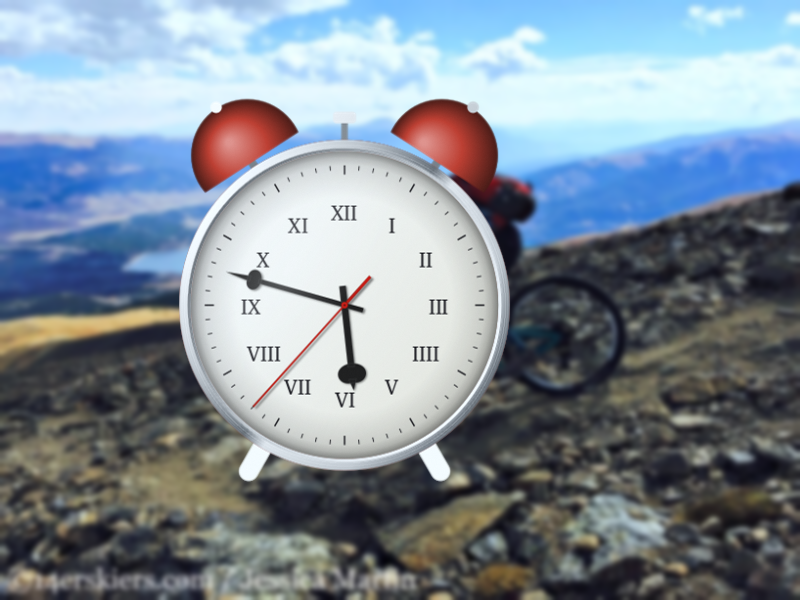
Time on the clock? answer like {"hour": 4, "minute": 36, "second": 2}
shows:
{"hour": 5, "minute": 47, "second": 37}
